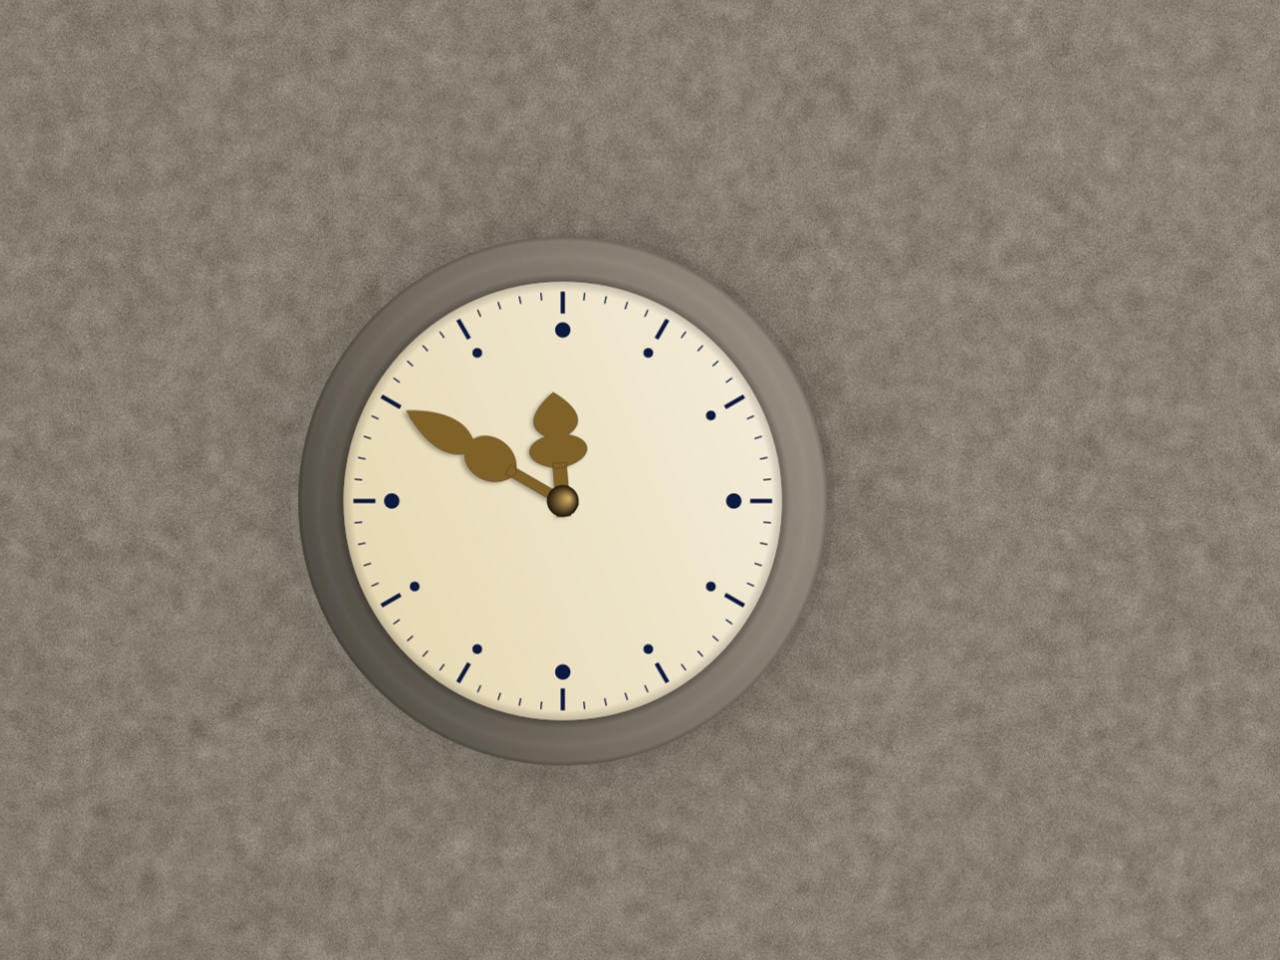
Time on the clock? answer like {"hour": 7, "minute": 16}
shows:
{"hour": 11, "minute": 50}
